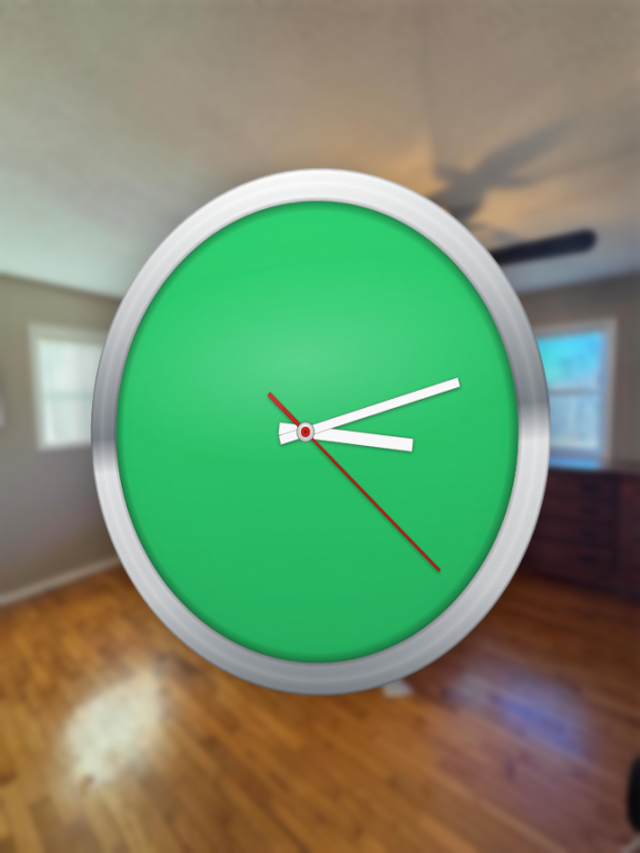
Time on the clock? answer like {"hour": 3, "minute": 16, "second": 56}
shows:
{"hour": 3, "minute": 12, "second": 22}
